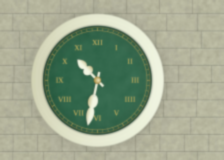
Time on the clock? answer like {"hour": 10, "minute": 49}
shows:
{"hour": 10, "minute": 32}
